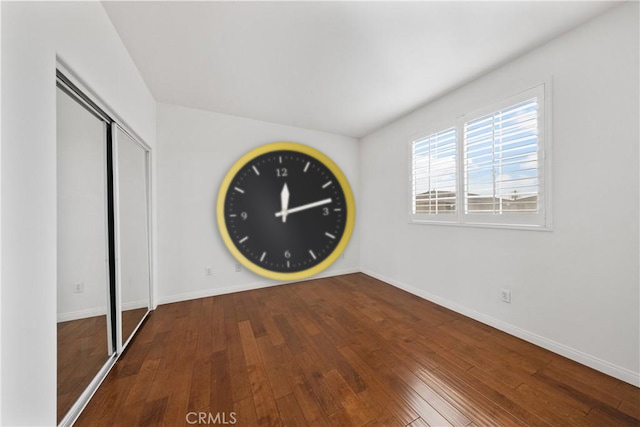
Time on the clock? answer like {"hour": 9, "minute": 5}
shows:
{"hour": 12, "minute": 13}
